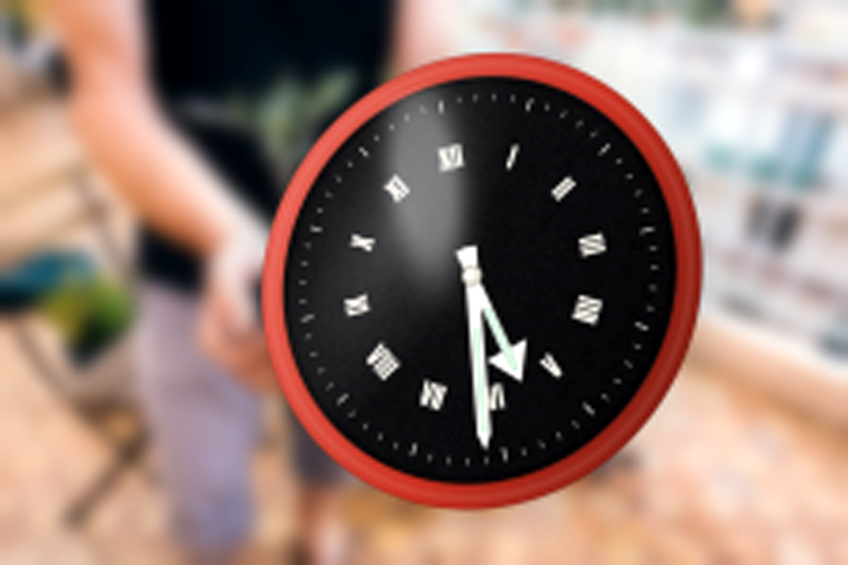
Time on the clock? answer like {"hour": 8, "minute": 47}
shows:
{"hour": 5, "minute": 31}
